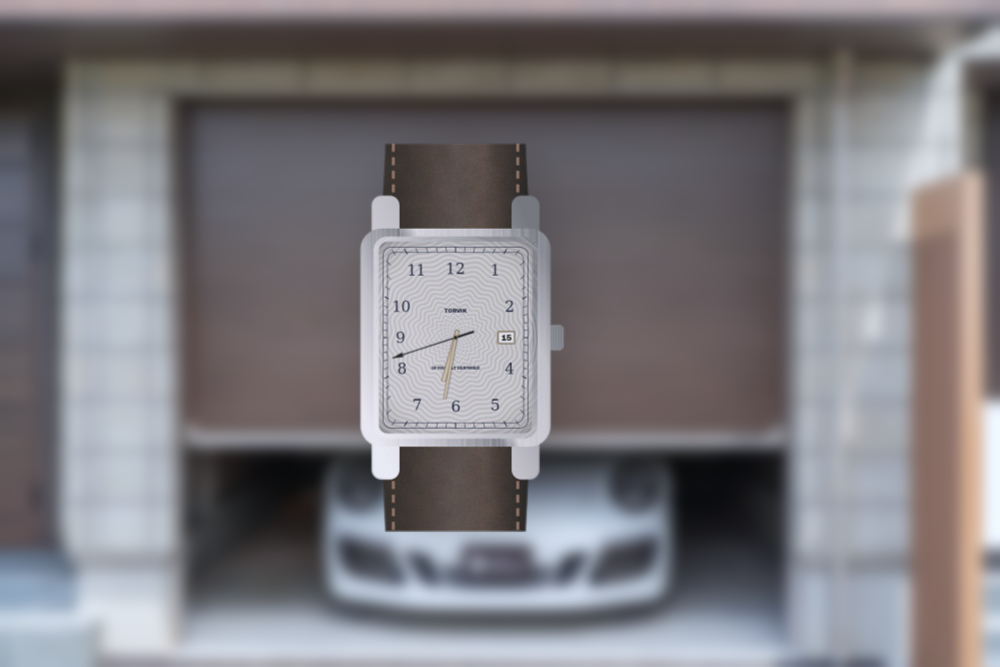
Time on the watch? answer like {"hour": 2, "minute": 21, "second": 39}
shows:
{"hour": 6, "minute": 31, "second": 42}
